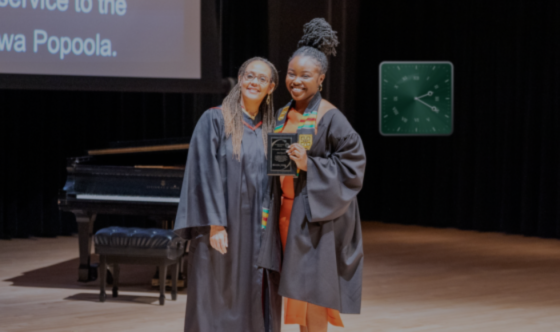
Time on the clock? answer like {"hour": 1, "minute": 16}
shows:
{"hour": 2, "minute": 20}
